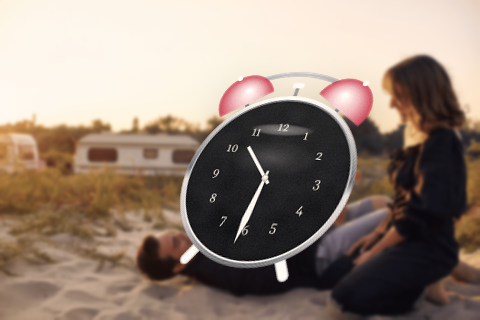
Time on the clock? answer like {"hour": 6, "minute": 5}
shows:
{"hour": 10, "minute": 31}
